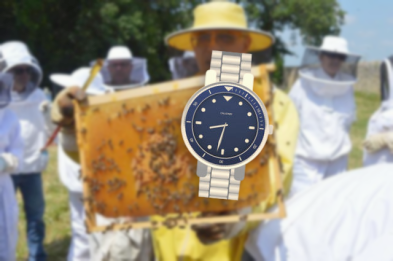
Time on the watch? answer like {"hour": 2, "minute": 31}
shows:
{"hour": 8, "minute": 32}
